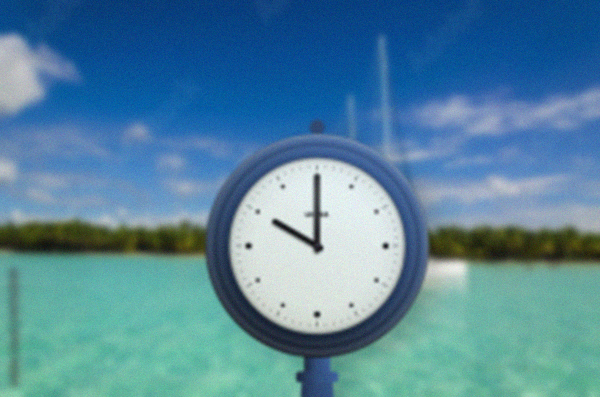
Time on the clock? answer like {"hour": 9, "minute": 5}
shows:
{"hour": 10, "minute": 0}
